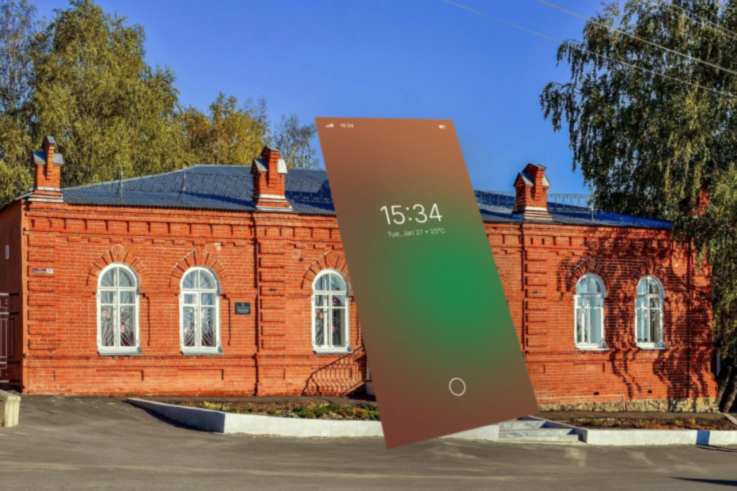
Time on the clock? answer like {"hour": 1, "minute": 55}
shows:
{"hour": 15, "minute": 34}
